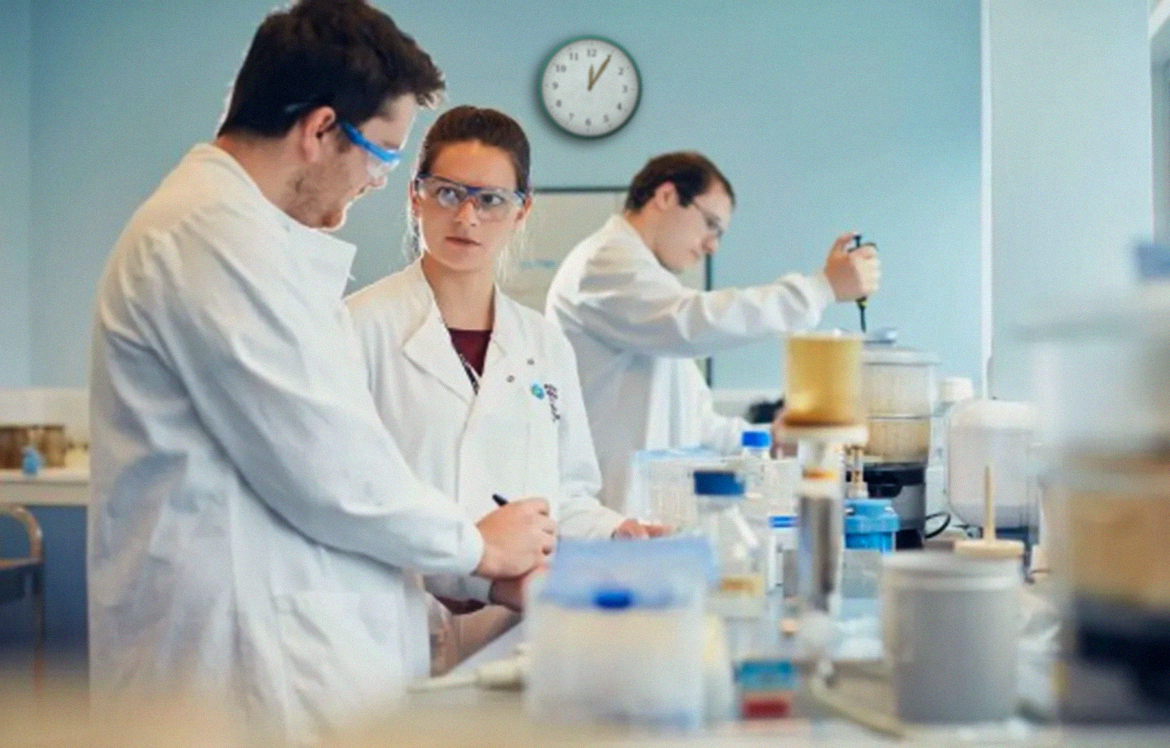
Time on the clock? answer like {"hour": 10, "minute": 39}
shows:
{"hour": 12, "minute": 5}
